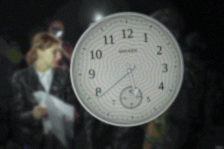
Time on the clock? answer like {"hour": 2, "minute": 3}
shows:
{"hour": 5, "minute": 39}
